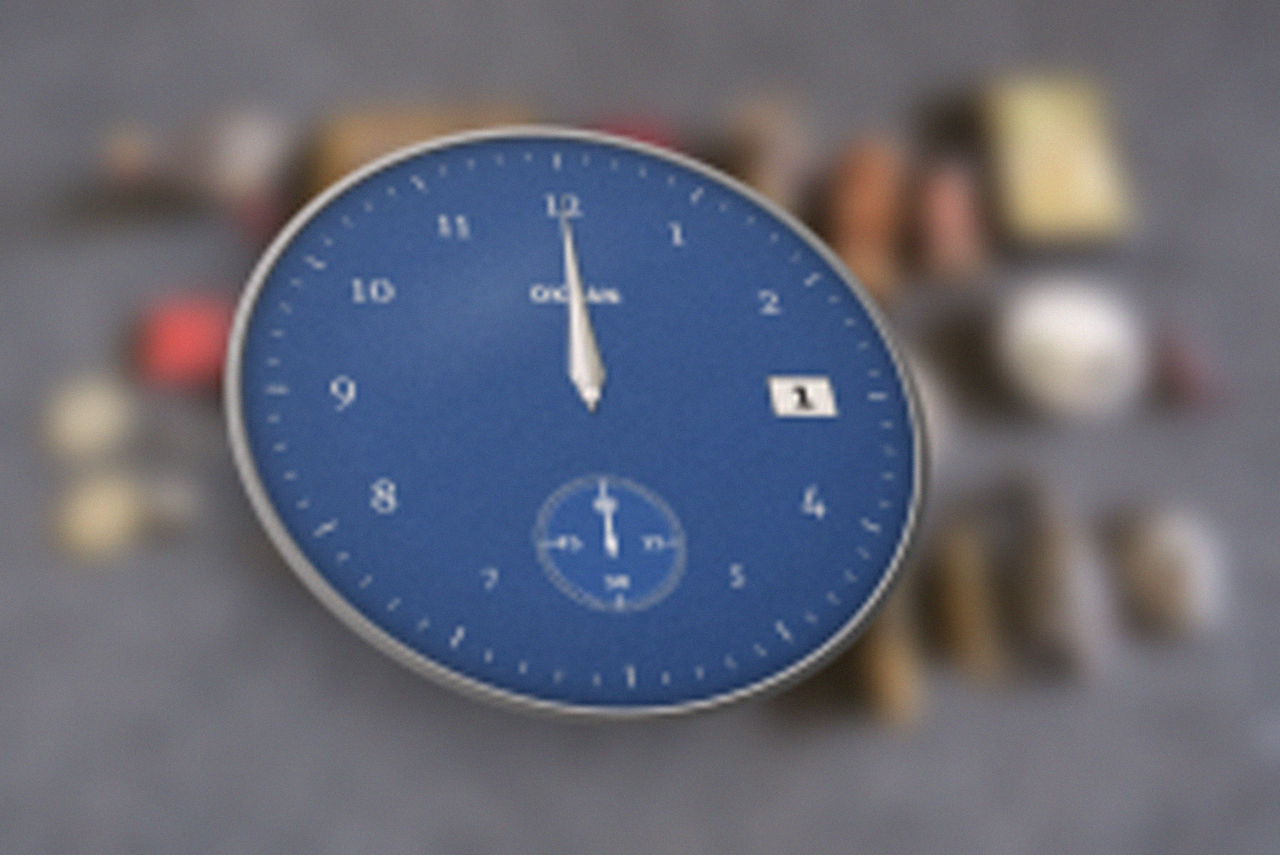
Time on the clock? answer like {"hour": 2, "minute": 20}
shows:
{"hour": 12, "minute": 0}
